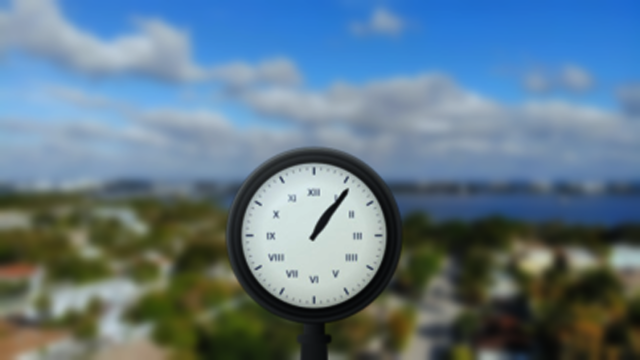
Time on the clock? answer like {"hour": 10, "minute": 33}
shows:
{"hour": 1, "minute": 6}
